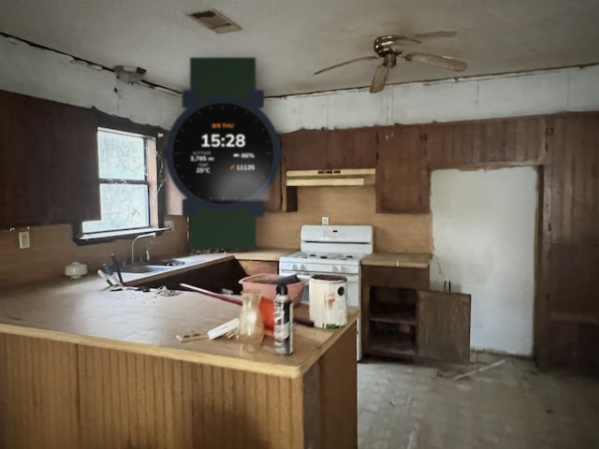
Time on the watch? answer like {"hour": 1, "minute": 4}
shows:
{"hour": 15, "minute": 28}
